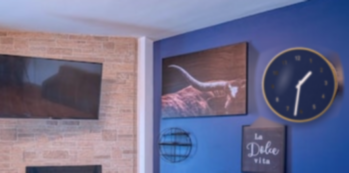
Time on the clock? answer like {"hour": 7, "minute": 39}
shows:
{"hour": 1, "minute": 32}
